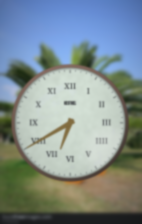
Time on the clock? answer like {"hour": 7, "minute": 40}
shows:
{"hour": 6, "minute": 40}
